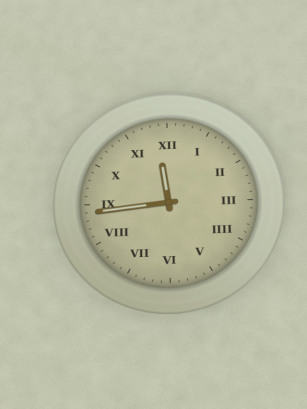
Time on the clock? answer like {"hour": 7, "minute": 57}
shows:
{"hour": 11, "minute": 44}
